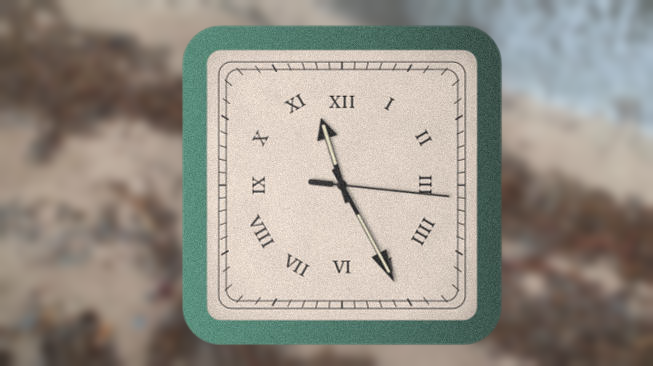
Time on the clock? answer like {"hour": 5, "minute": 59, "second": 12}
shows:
{"hour": 11, "minute": 25, "second": 16}
